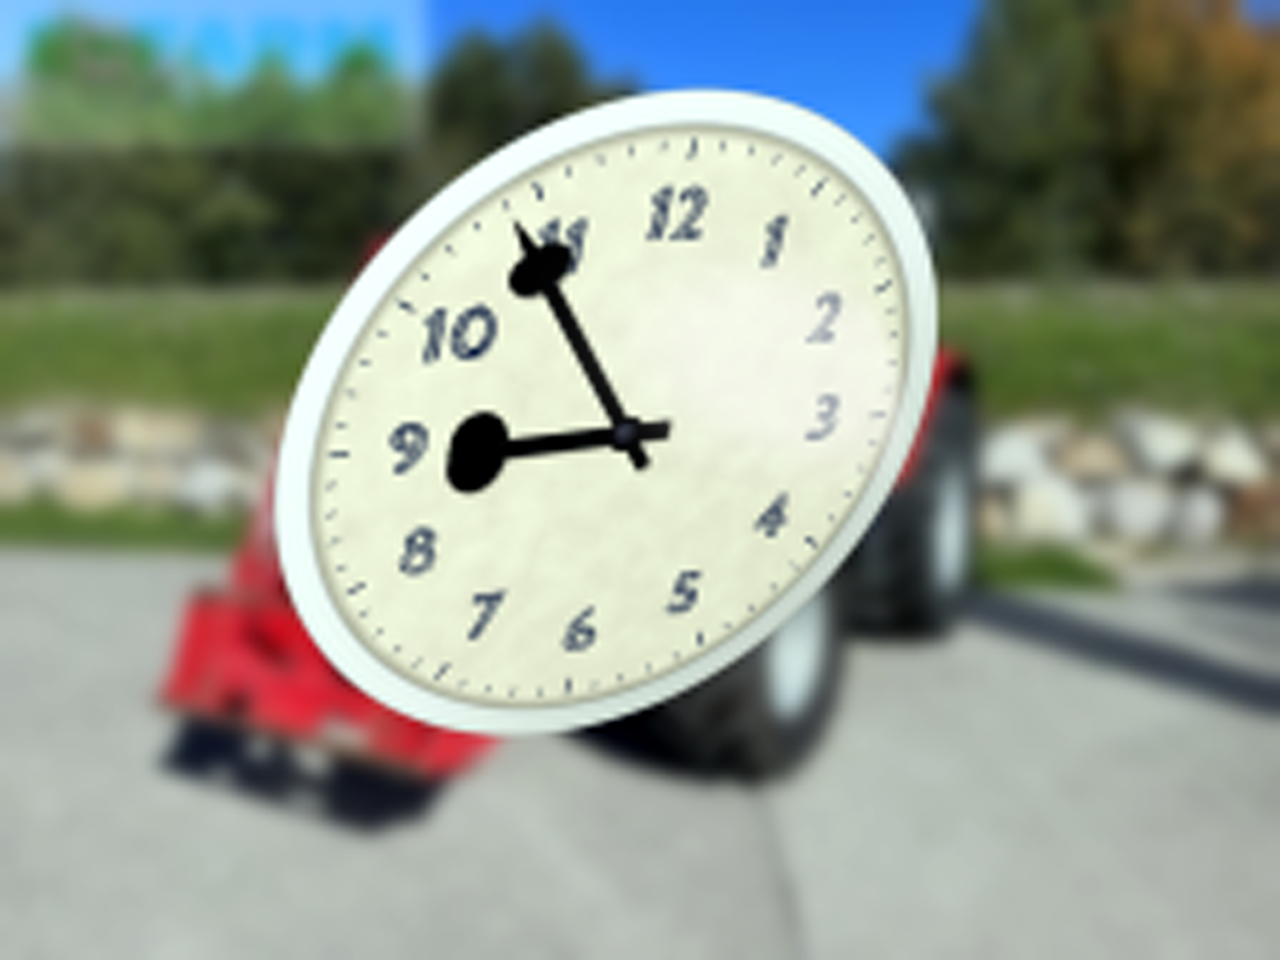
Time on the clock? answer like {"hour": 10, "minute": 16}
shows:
{"hour": 8, "minute": 54}
